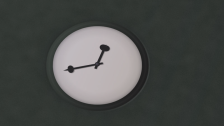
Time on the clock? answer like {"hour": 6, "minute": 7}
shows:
{"hour": 12, "minute": 43}
